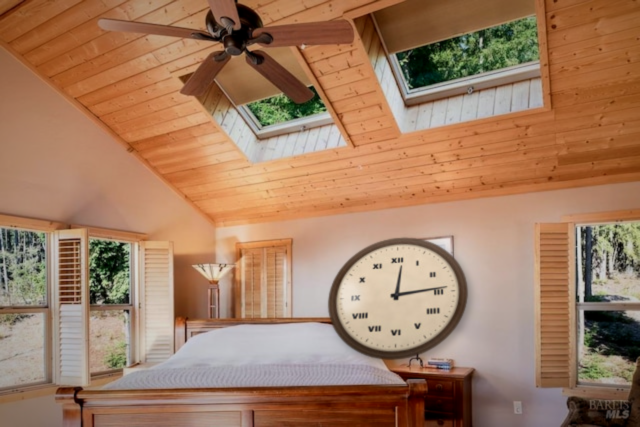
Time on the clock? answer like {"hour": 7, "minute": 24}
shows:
{"hour": 12, "minute": 14}
